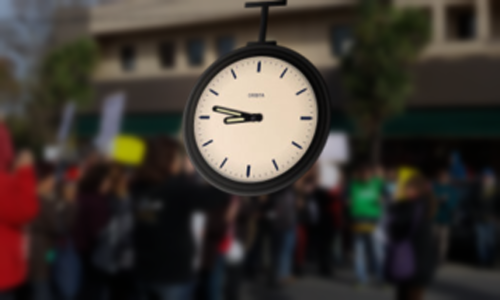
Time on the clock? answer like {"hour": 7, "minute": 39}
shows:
{"hour": 8, "minute": 47}
